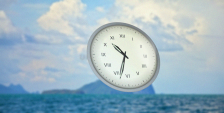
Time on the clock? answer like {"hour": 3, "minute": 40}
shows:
{"hour": 10, "minute": 33}
